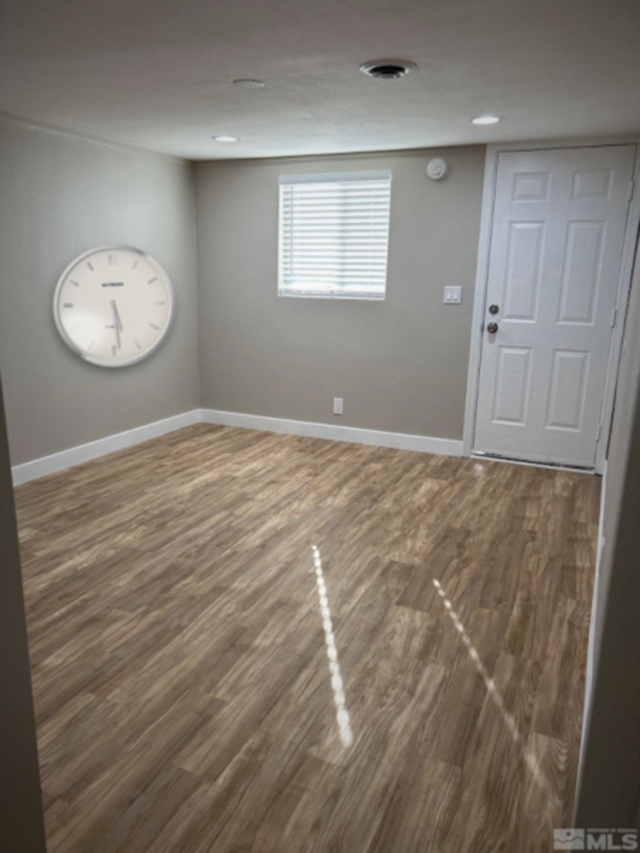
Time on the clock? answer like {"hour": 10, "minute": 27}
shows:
{"hour": 5, "minute": 29}
